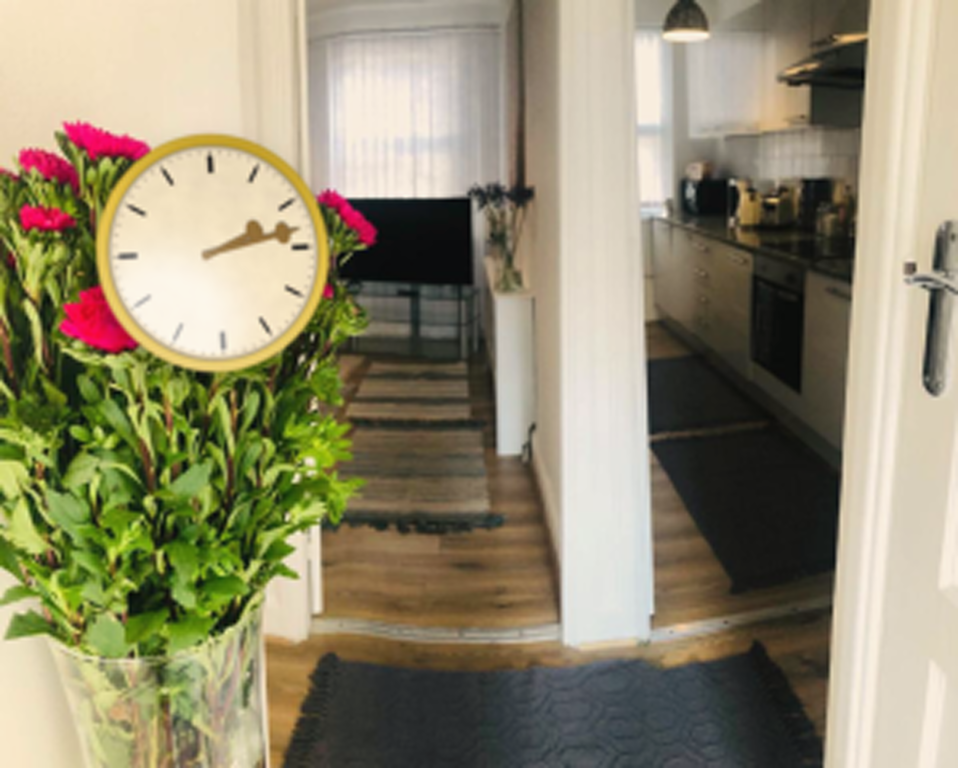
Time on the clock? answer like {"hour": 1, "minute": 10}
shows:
{"hour": 2, "minute": 13}
